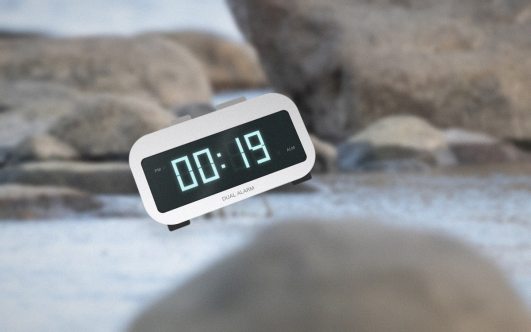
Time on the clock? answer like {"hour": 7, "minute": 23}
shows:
{"hour": 0, "minute": 19}
